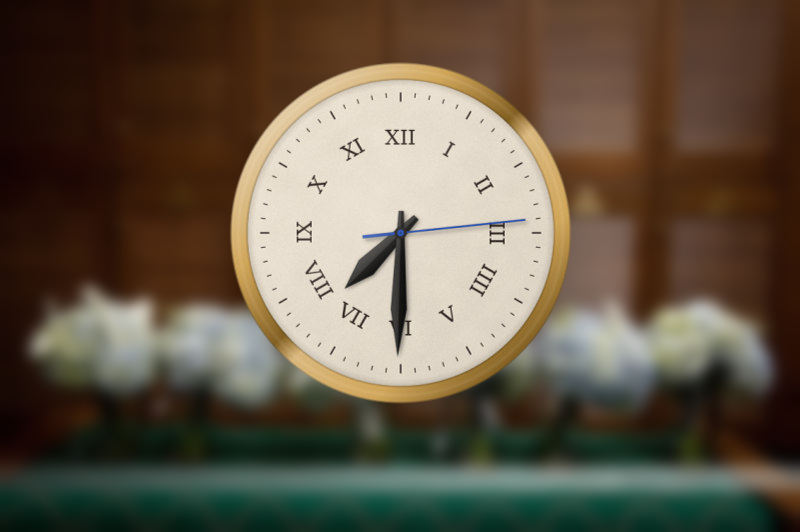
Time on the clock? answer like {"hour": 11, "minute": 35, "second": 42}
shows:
{"hour": 7, "minute": 30, "second": 14}
